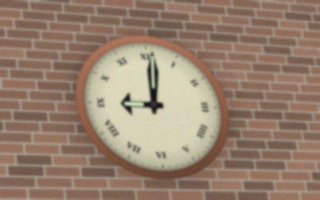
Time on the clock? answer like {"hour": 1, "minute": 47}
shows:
{"hour": 9, "minute": 1}
